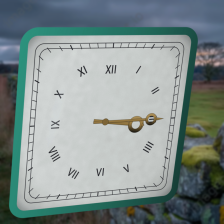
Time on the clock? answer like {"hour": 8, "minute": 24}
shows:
{"hour": 3, "minute": 15}
